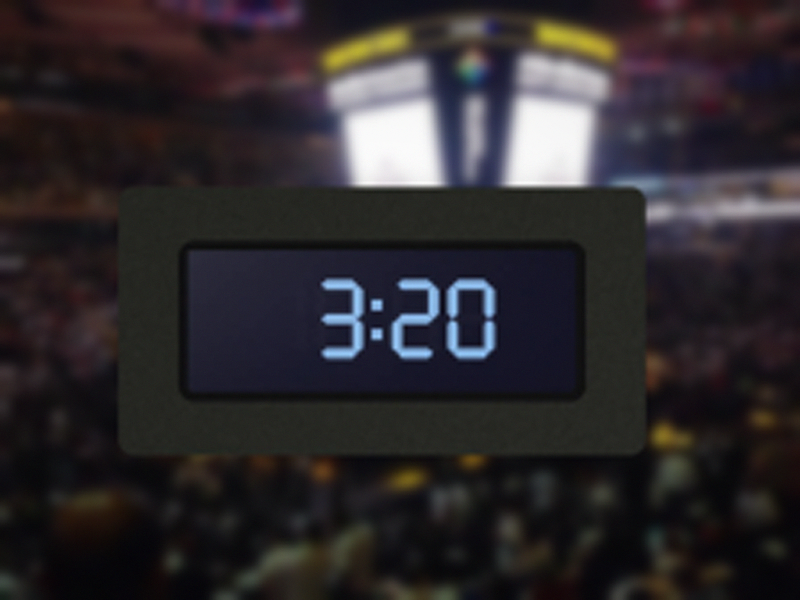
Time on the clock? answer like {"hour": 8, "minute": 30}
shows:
{"hour": 3, "minute": 20}
